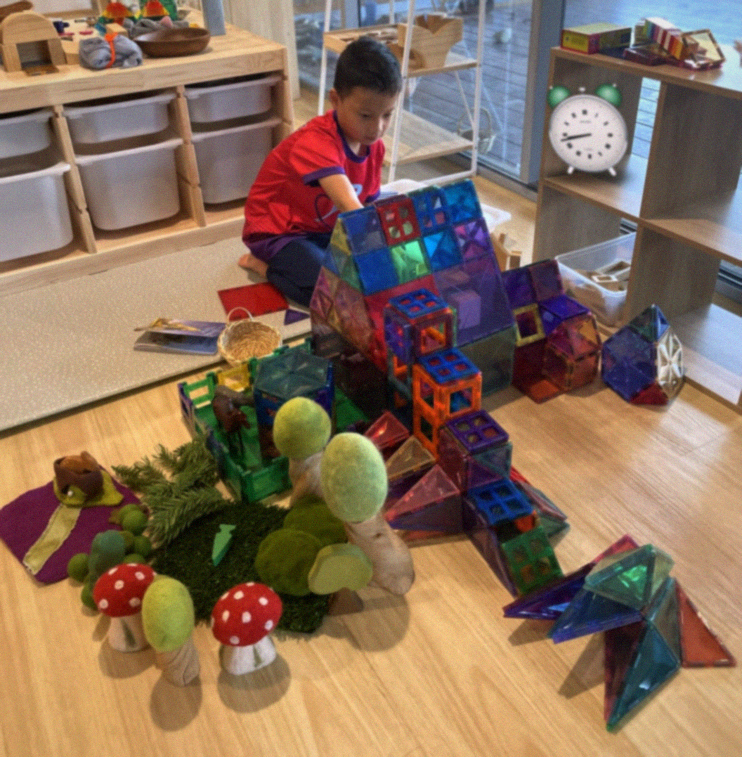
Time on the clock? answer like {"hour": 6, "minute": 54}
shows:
{"hour": 8, "minute": 43}
